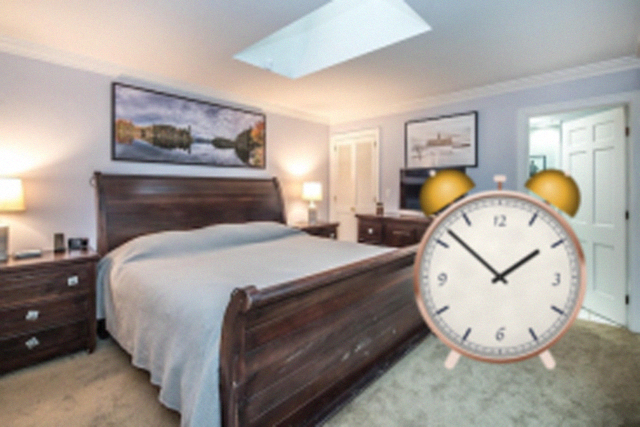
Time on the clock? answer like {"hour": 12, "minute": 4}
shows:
{"hour": 1, "minute": 52}
